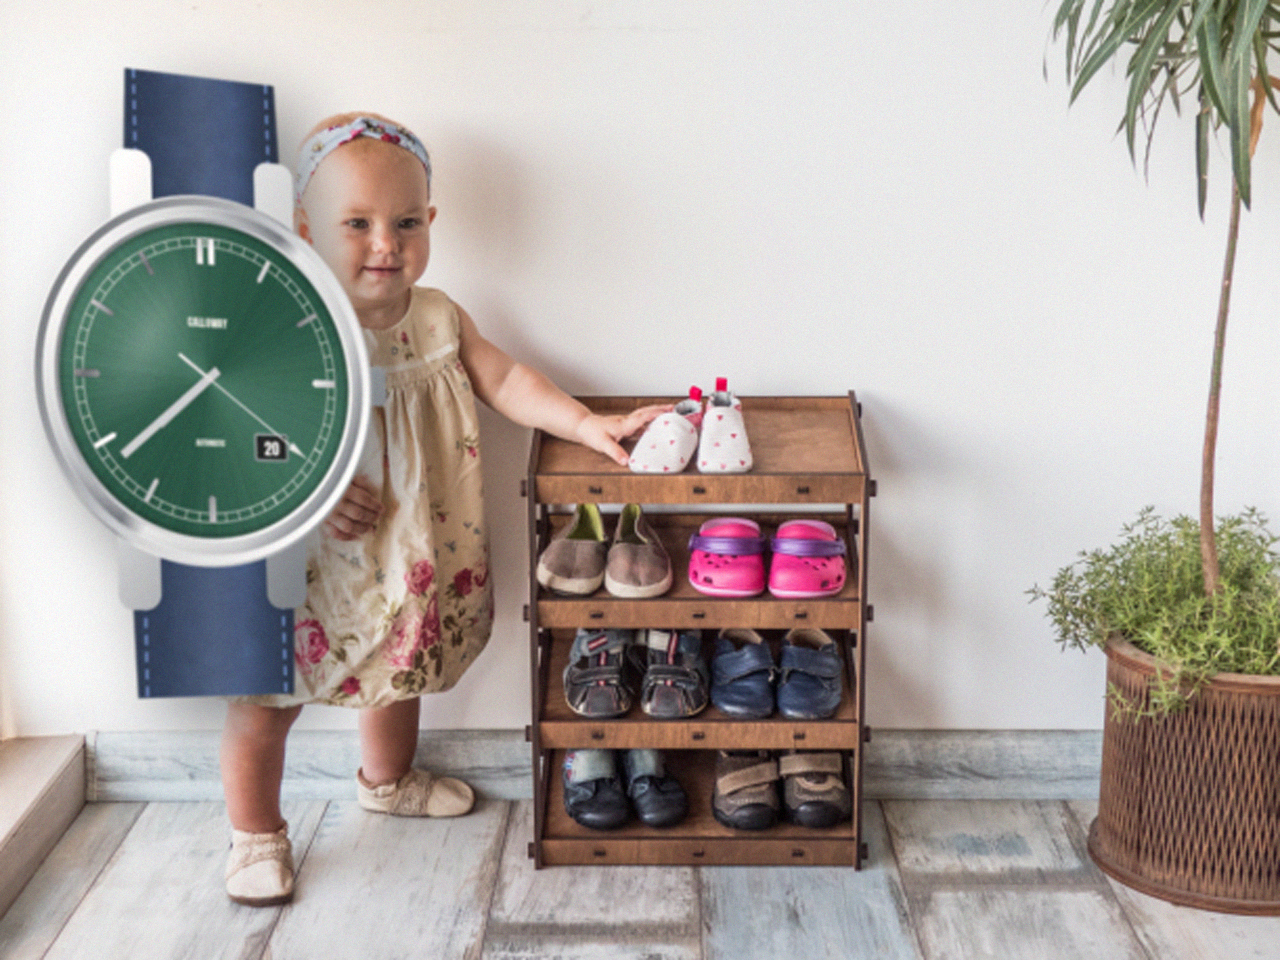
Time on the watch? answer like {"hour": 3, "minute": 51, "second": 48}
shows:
{"hour": 7, "minute": 38, "second": 21}
